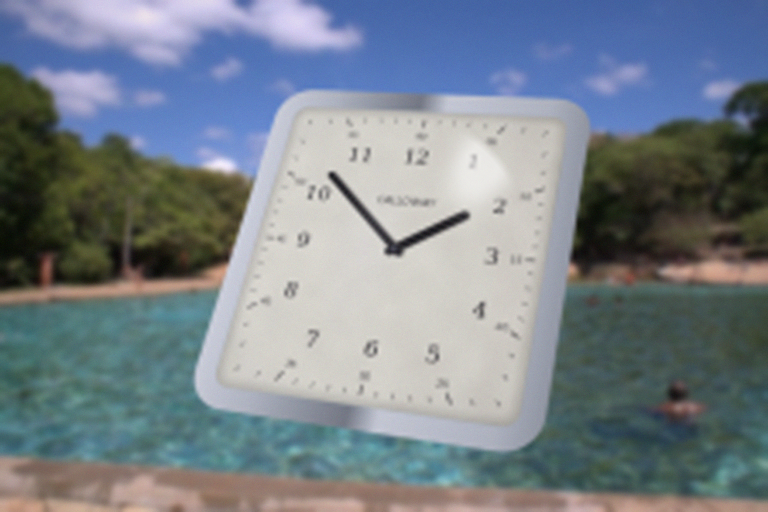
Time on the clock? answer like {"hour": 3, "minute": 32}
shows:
{"hour": 1, "minute": 52}
